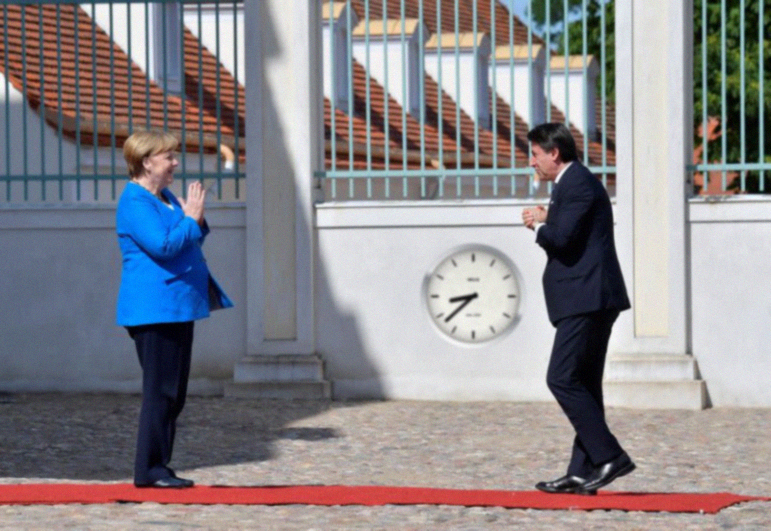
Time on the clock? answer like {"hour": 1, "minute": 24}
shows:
{"hour": 8, "minute": 38}
